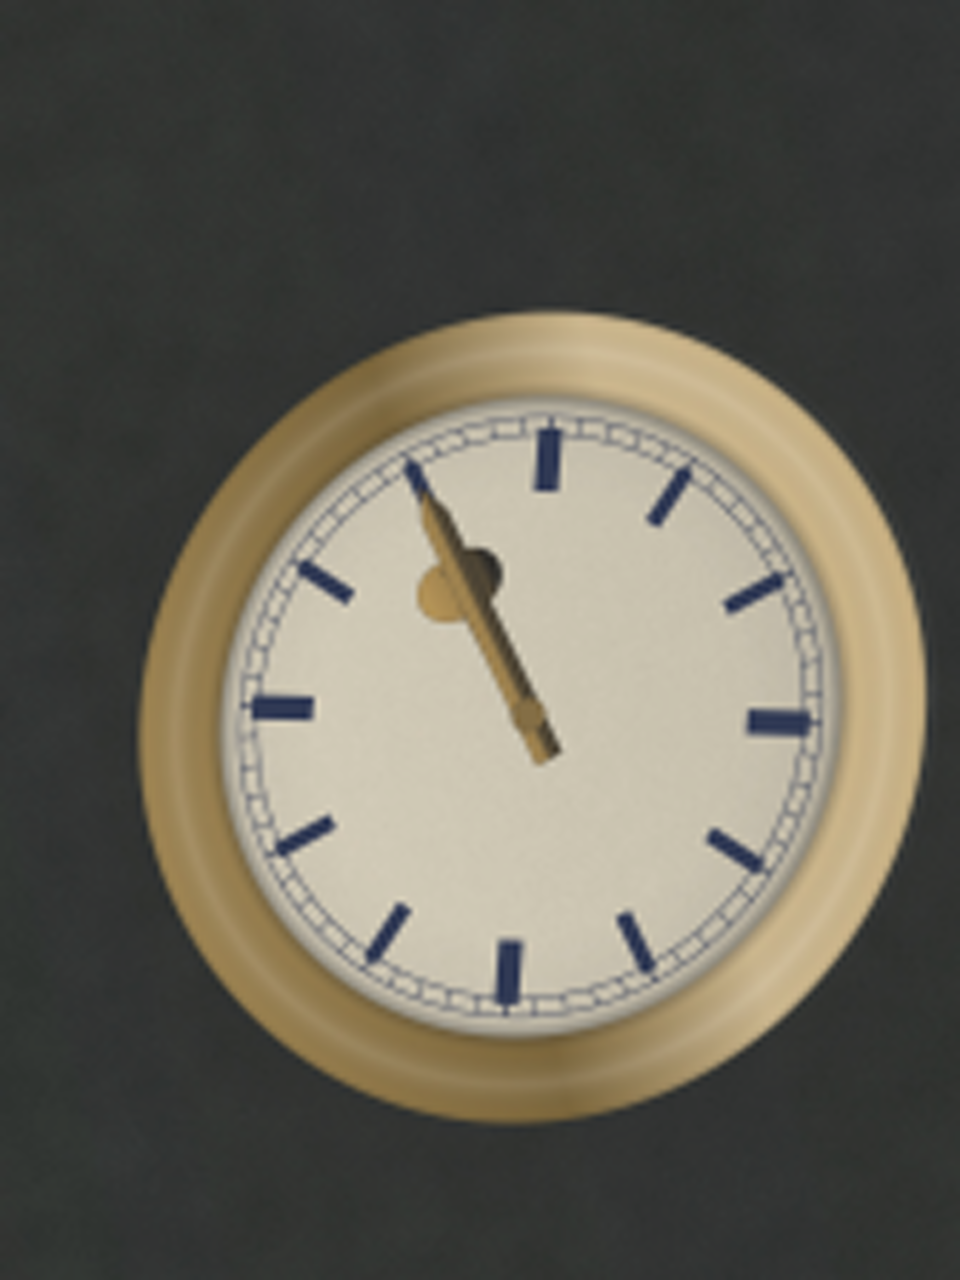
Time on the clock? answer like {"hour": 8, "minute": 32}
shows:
{"hour": 10, "minute": 55}
